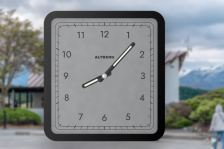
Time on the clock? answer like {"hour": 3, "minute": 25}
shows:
{"hour": 8, "minute": 7}
